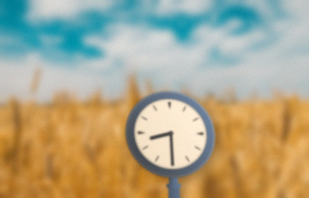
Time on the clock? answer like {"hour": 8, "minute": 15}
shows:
{"hour": 8, "minute": 30}
